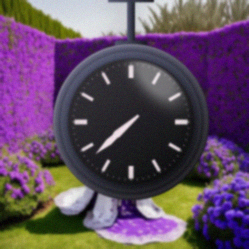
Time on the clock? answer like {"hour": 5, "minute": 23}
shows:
{"hour": 7, "minute": 38}
